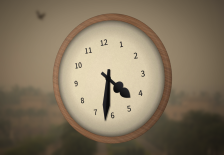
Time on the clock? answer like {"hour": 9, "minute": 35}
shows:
{"hour": 4, "minute": 32}
